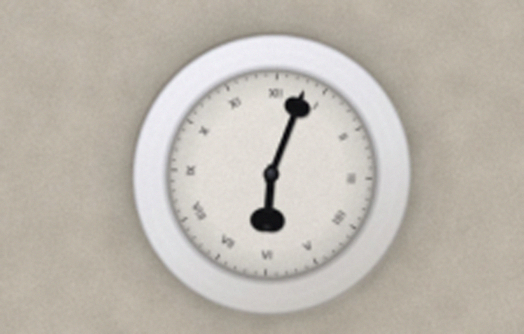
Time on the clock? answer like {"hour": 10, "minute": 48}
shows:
{"hour": 6, "minute": 3}
